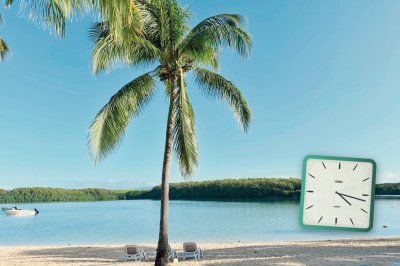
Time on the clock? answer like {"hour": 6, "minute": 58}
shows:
{"hour": 4, "minute": 17}
